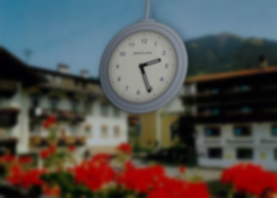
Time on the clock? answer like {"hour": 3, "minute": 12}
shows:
{"hour": 2, "minute": 26}
